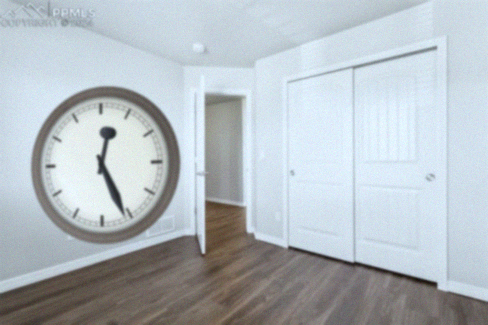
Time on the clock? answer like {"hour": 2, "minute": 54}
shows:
{"hour": 12, "minute": 26}
